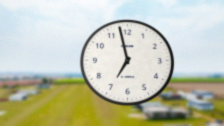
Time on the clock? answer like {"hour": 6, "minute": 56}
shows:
{"hour": 6, "minute": 58}
